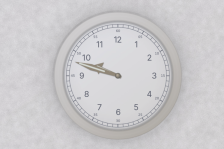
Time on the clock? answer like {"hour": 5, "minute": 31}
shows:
{"hour": 9, "minute": 48}
